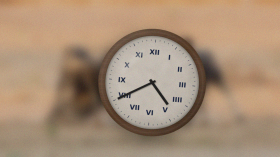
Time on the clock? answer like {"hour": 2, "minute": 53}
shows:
{"hour": 4, "minute": 40}
